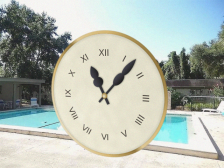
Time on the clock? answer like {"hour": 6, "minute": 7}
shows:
{"hour": 11, "minute": 7}
